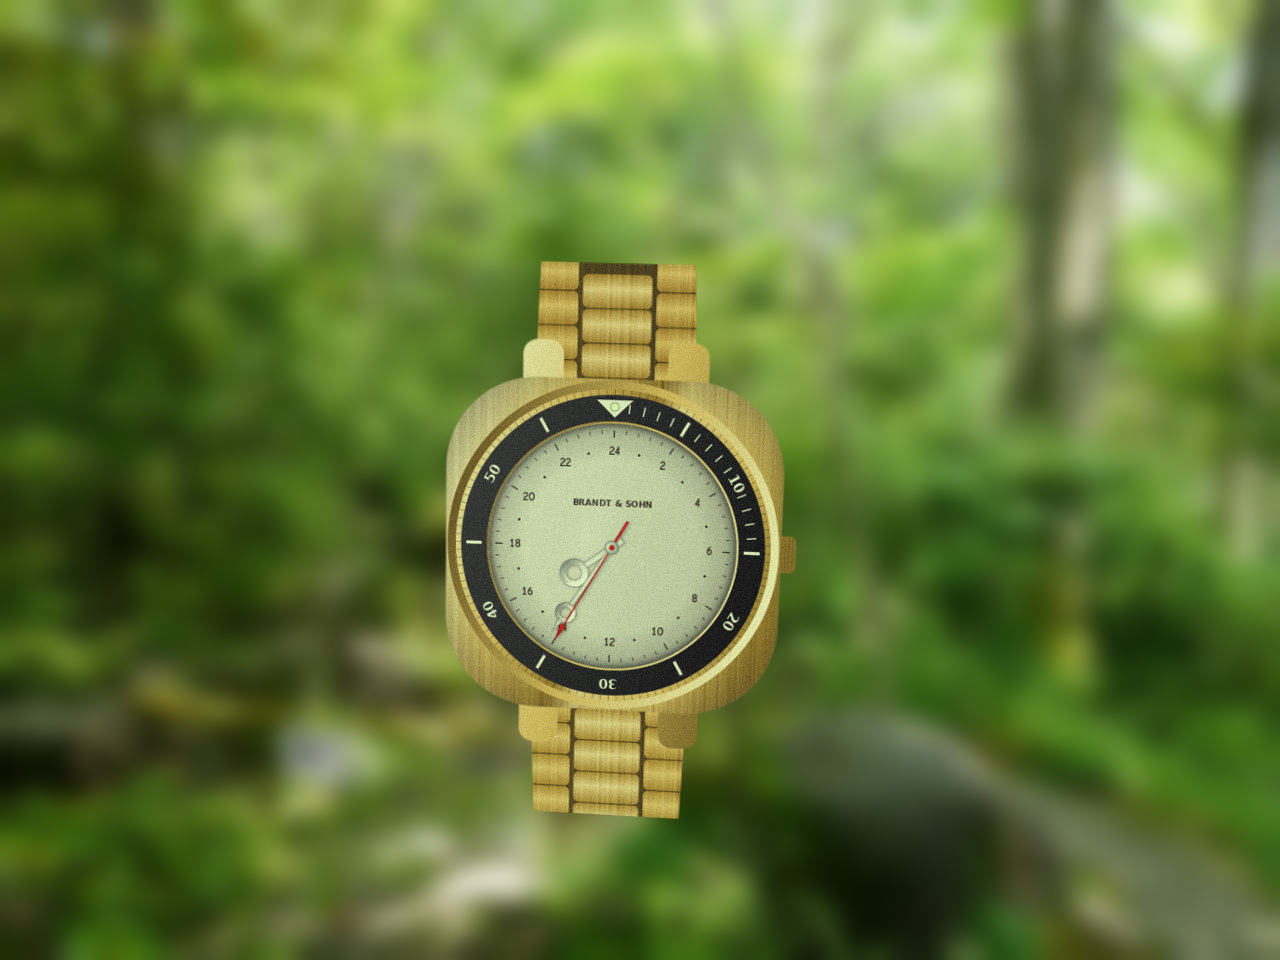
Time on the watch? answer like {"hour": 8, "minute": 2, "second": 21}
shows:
{"hour": 15, "minute": 35, "second": 35}
